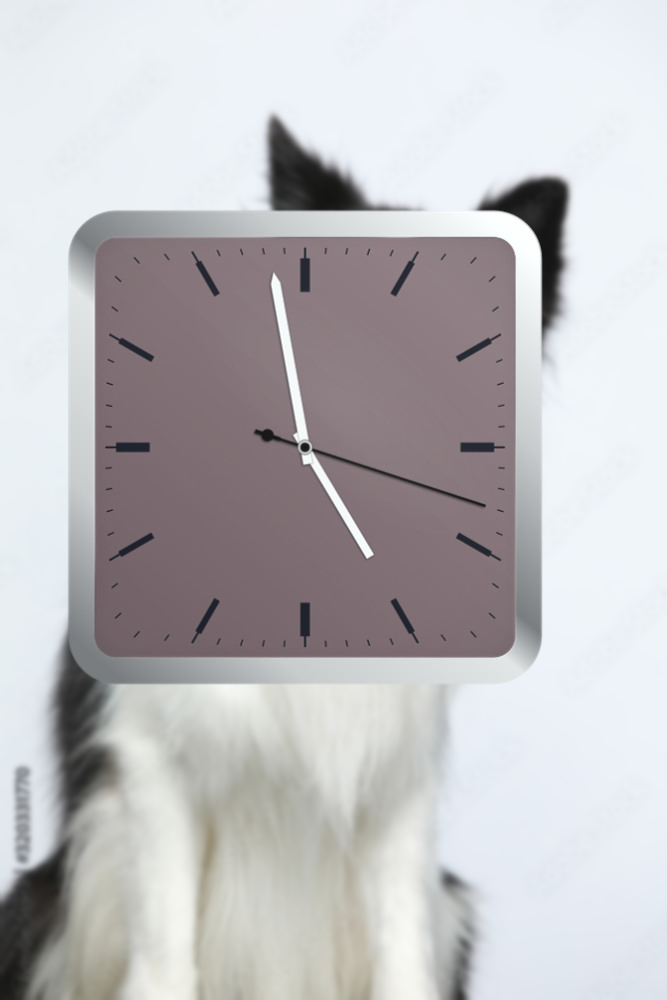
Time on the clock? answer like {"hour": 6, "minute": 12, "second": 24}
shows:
{"hour": 4, "minute": 58, "second": 18}
